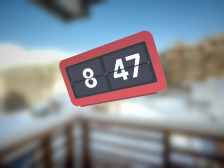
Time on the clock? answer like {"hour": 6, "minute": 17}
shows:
{"hour": 8, "minute": 47}
